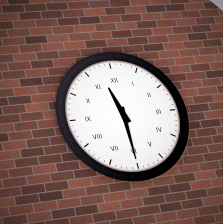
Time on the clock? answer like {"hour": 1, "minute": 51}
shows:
{"hour": 11, "minute": 30}
